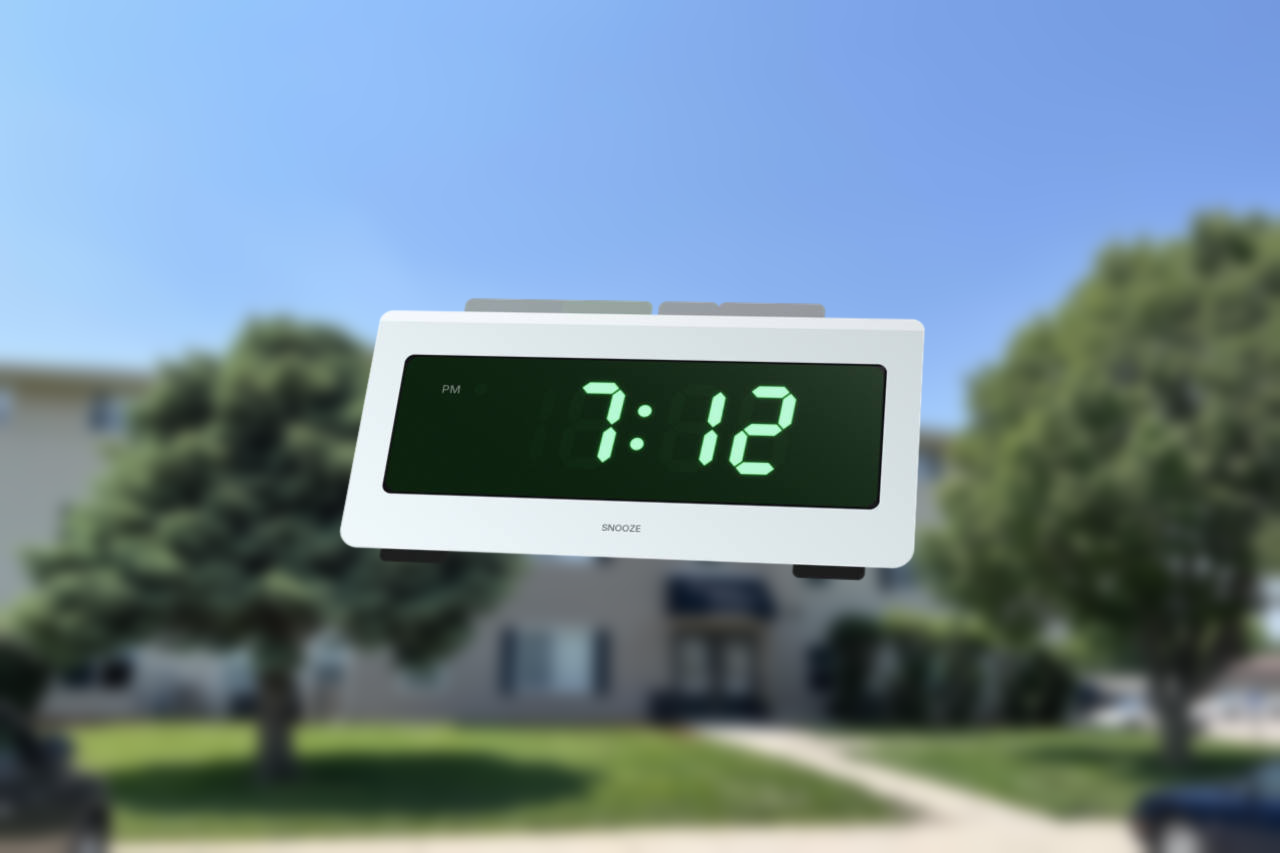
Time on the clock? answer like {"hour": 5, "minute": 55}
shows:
{"hour": 7, "minute": 12}
